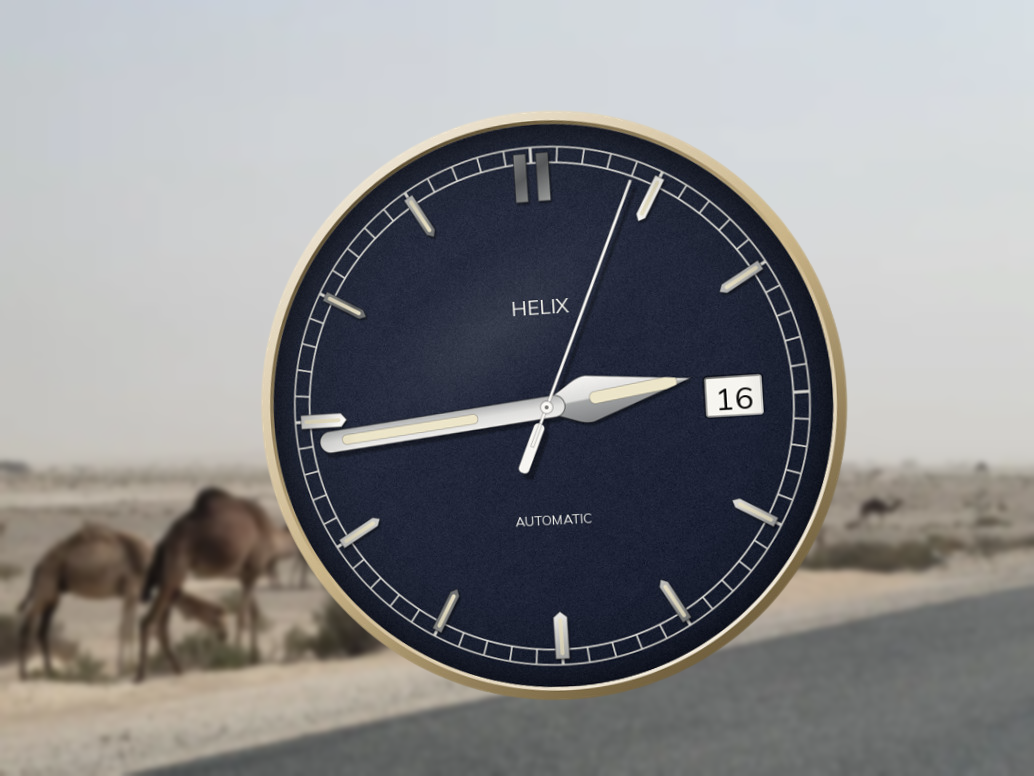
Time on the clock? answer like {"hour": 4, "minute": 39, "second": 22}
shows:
{"hour": 2, "minute": 44, "second": 4}
